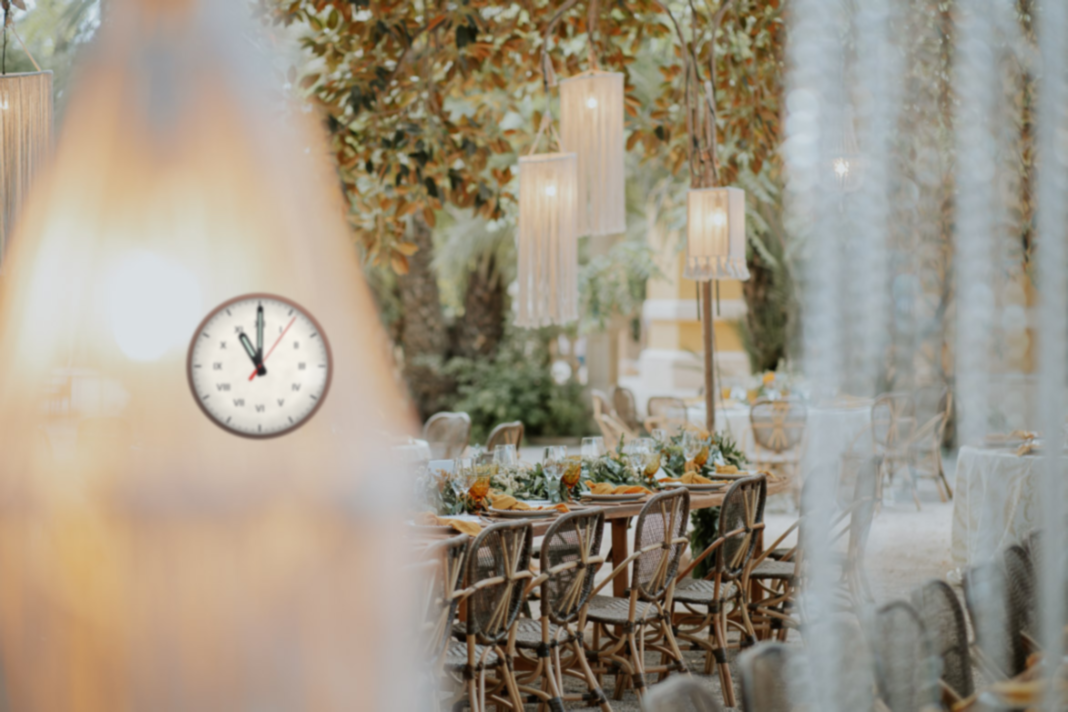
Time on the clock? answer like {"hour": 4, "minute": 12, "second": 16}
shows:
{"hour": 11, "minute": 0, "second": 6}
